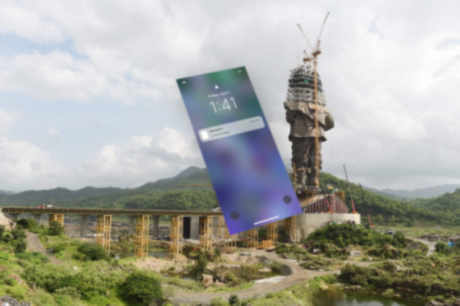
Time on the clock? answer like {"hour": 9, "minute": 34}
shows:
{"hour": 1, "minute": 41}
